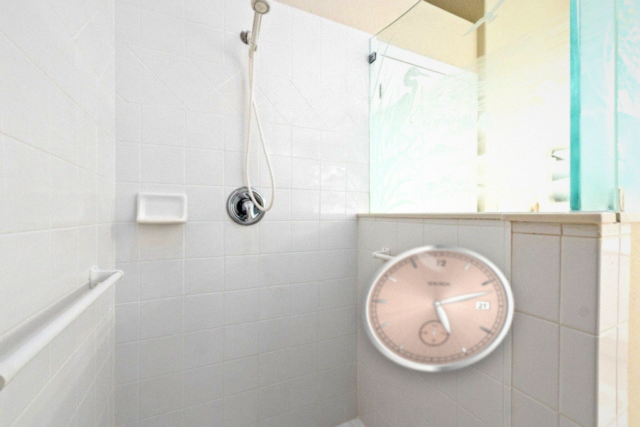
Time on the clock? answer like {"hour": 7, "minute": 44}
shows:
{"hour": 5, "minute": 12}
